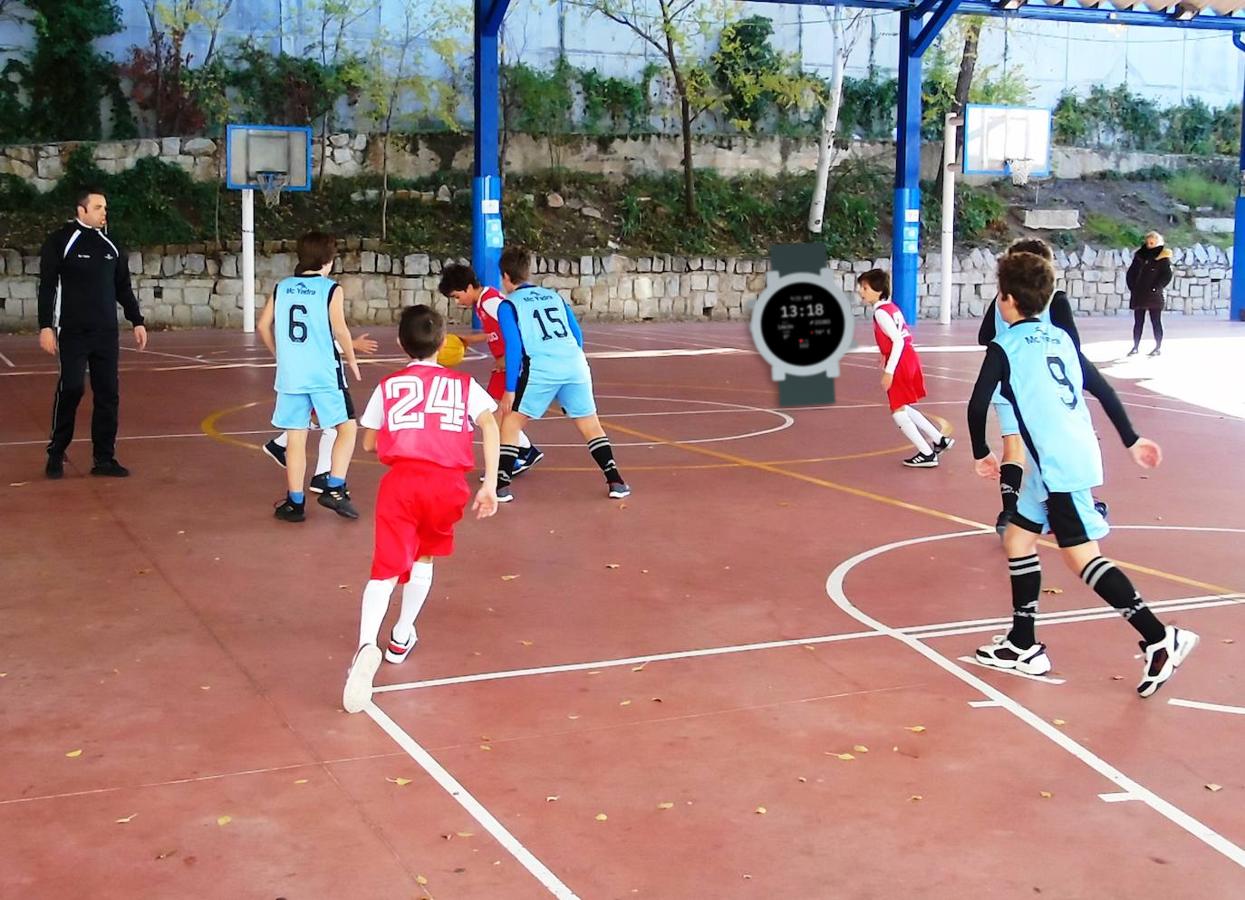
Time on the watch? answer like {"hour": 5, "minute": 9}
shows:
{"hour": 13, "minute": 18}
